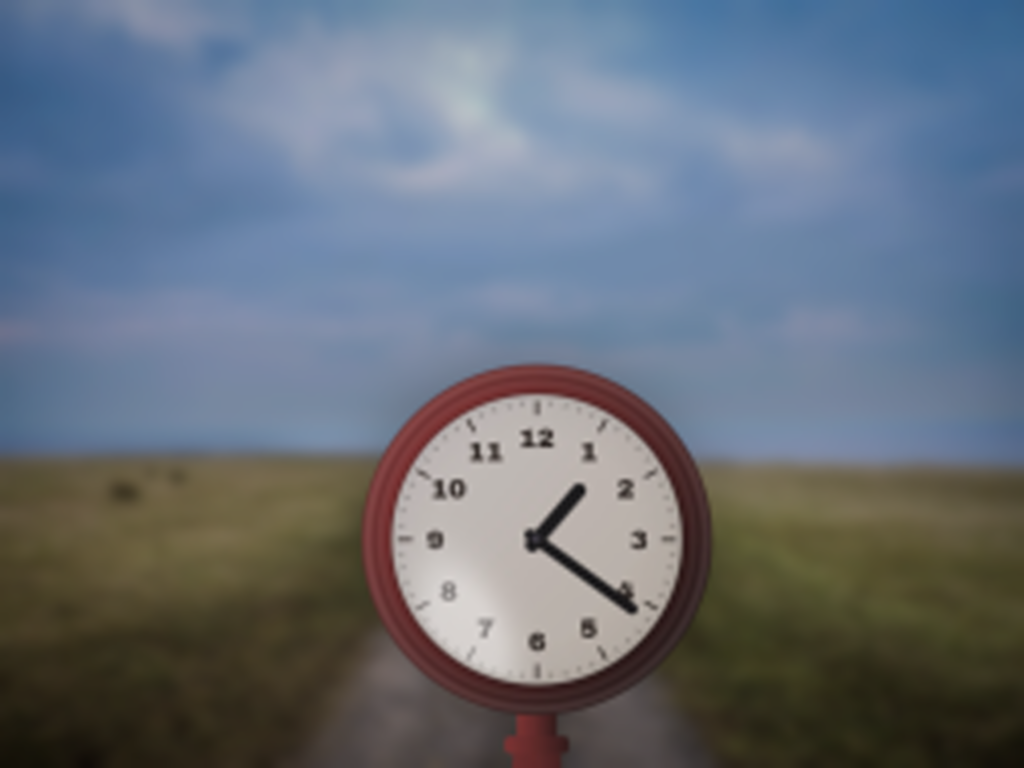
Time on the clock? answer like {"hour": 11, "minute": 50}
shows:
{"hour": 1, "minute": 21}
